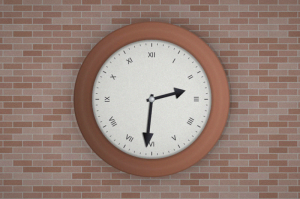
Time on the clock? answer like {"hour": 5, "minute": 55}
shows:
{"hour": 2, "minute": 31}
